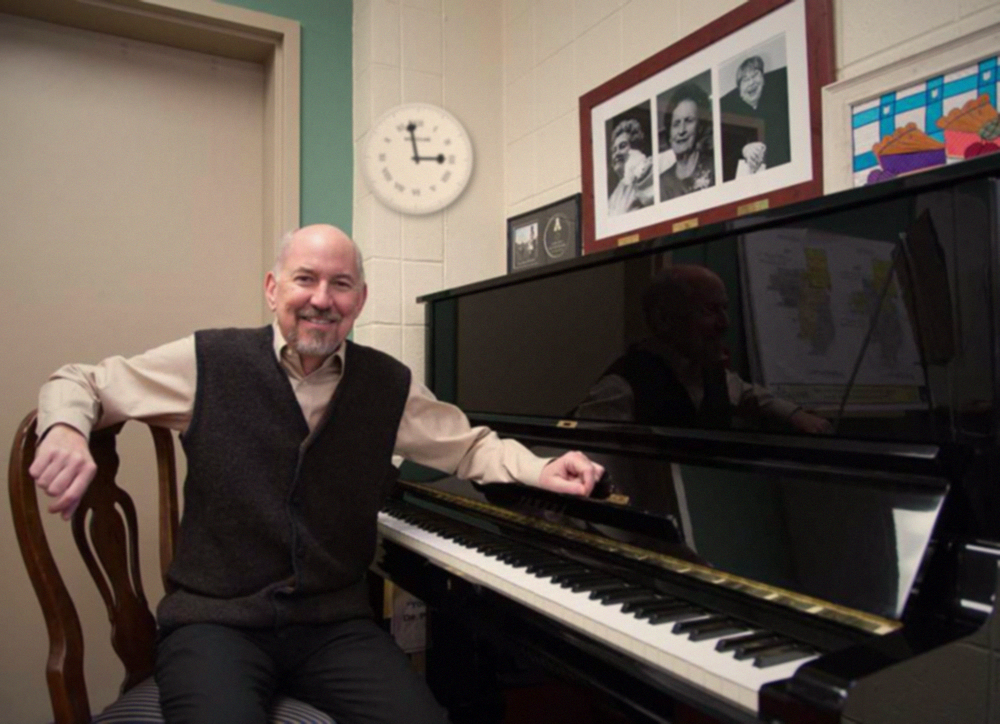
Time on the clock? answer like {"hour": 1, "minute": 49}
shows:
{"hour": 2, "minute": 58}
